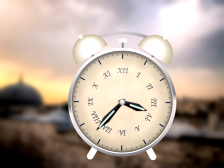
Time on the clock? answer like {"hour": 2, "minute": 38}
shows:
{"hour": 3, "minute": 37}
